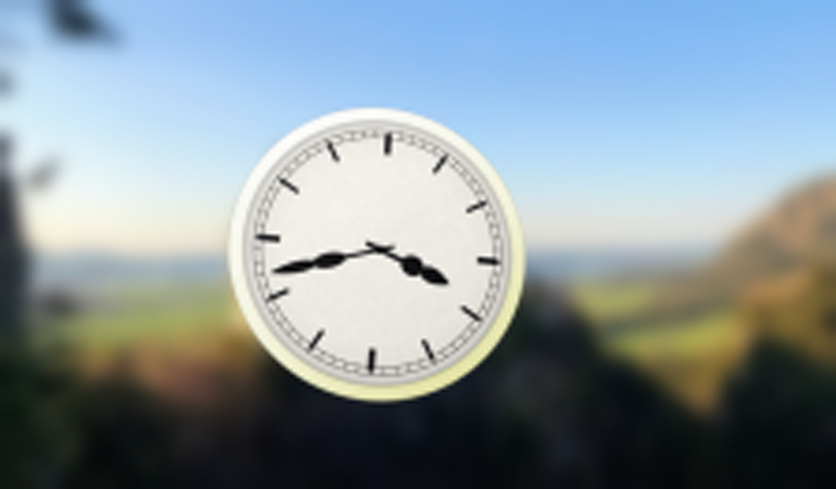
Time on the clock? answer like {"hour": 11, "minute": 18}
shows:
{"hour": 3, "minute": 42}
